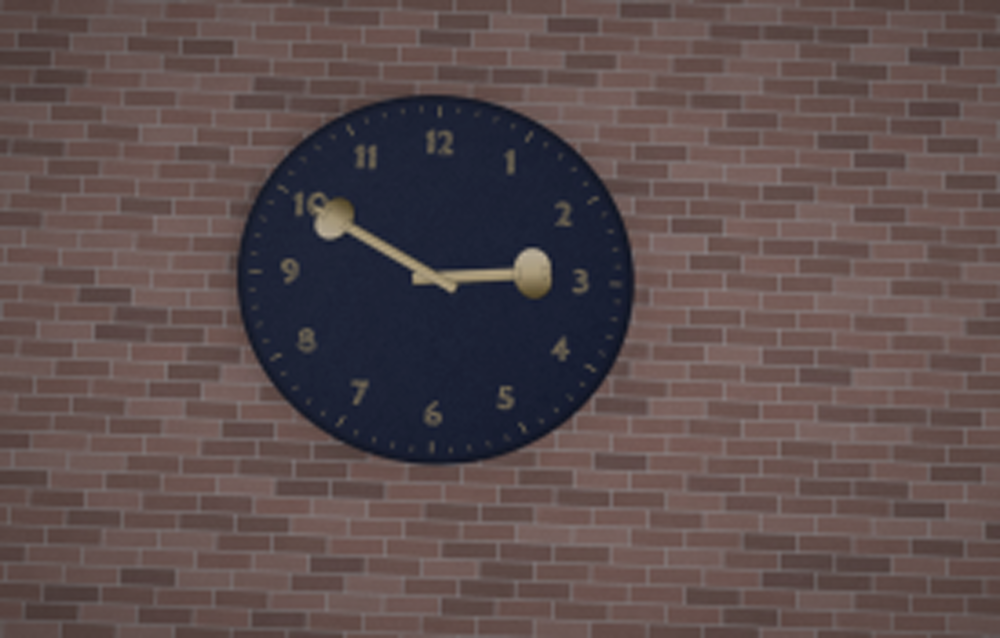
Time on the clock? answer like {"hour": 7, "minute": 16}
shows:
{"hour": 2, "minute": 50}
